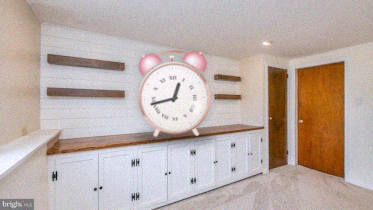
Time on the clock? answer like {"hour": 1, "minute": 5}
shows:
{"hour": 12, "minute": 43}
